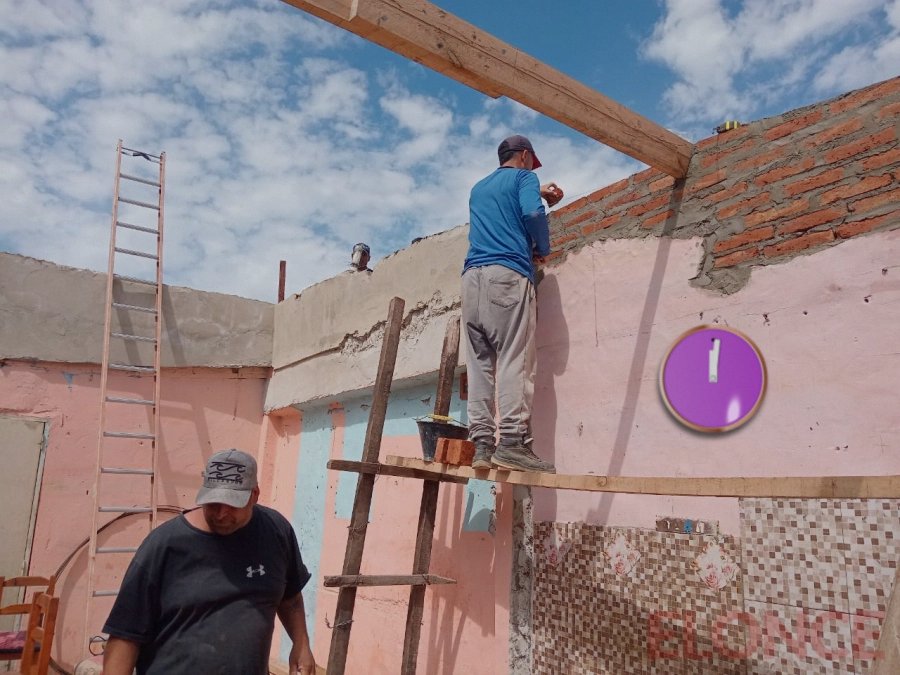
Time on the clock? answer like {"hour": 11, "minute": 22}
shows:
{"hour": 12, "minute": 1}
